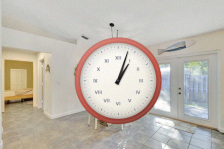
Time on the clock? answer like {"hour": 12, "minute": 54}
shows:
{"hour": 1, "minute": 3}
